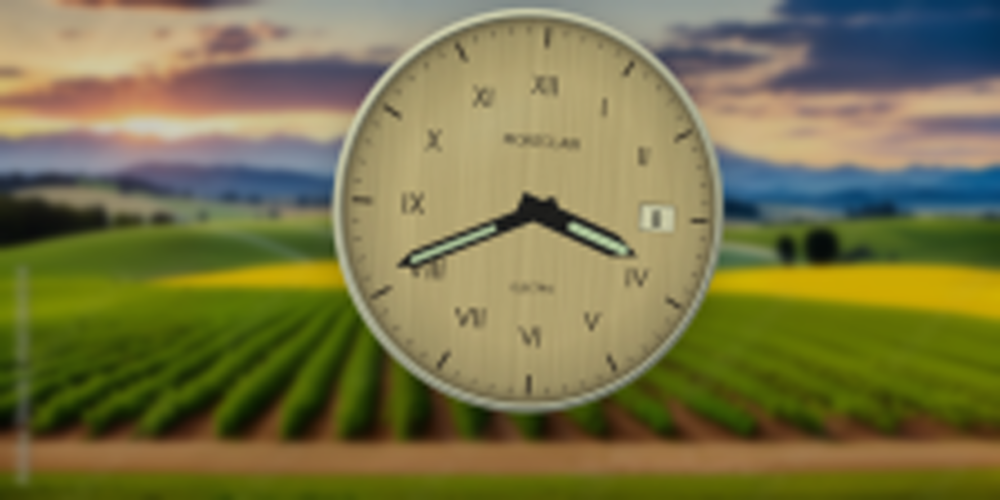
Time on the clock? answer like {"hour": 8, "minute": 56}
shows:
{"hour": 3, "minute": 41}
